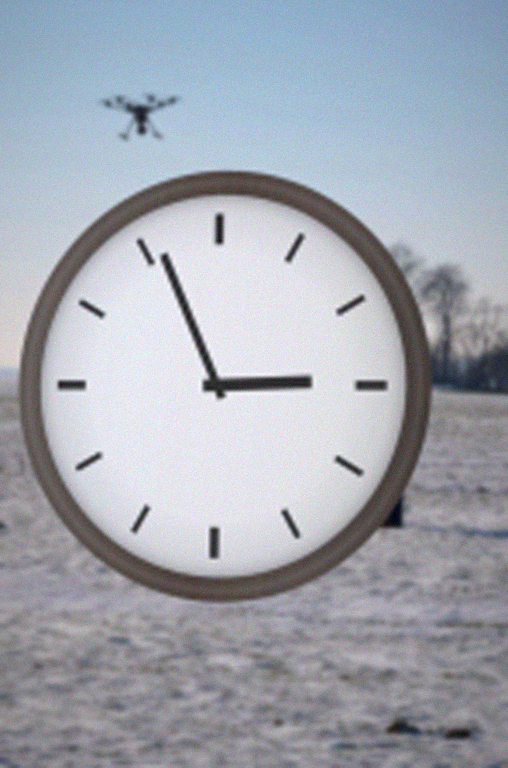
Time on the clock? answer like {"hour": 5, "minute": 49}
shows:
{"hour": 2, "minute": 56}
